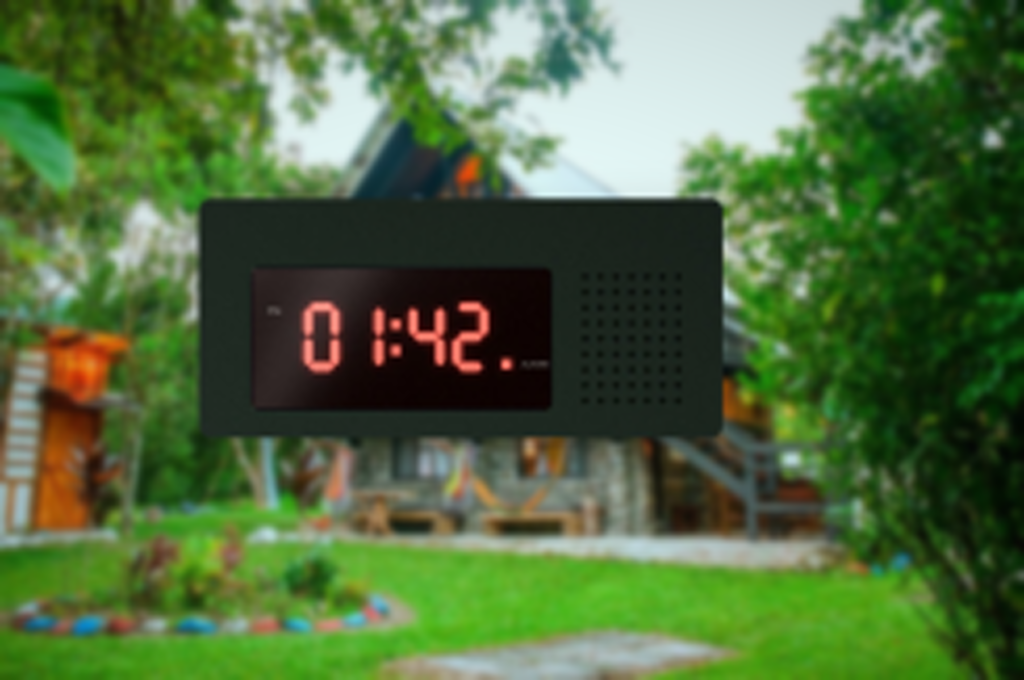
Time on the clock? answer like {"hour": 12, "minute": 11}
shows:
{"hour": 1, "minute": 42}
